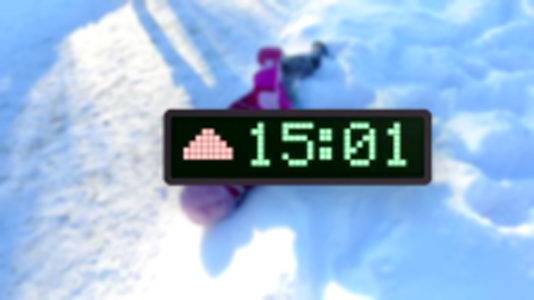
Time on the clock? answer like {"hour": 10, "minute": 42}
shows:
{"hour": 15, "minute": 1}
